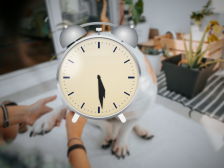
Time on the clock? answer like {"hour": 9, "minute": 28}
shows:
{"hour": 5, "minute": 29}
